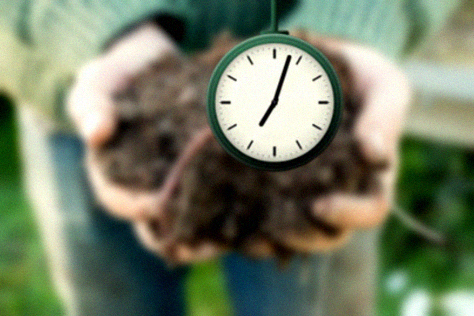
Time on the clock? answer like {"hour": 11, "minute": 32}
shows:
{"hour": 7, "minute": 3}
